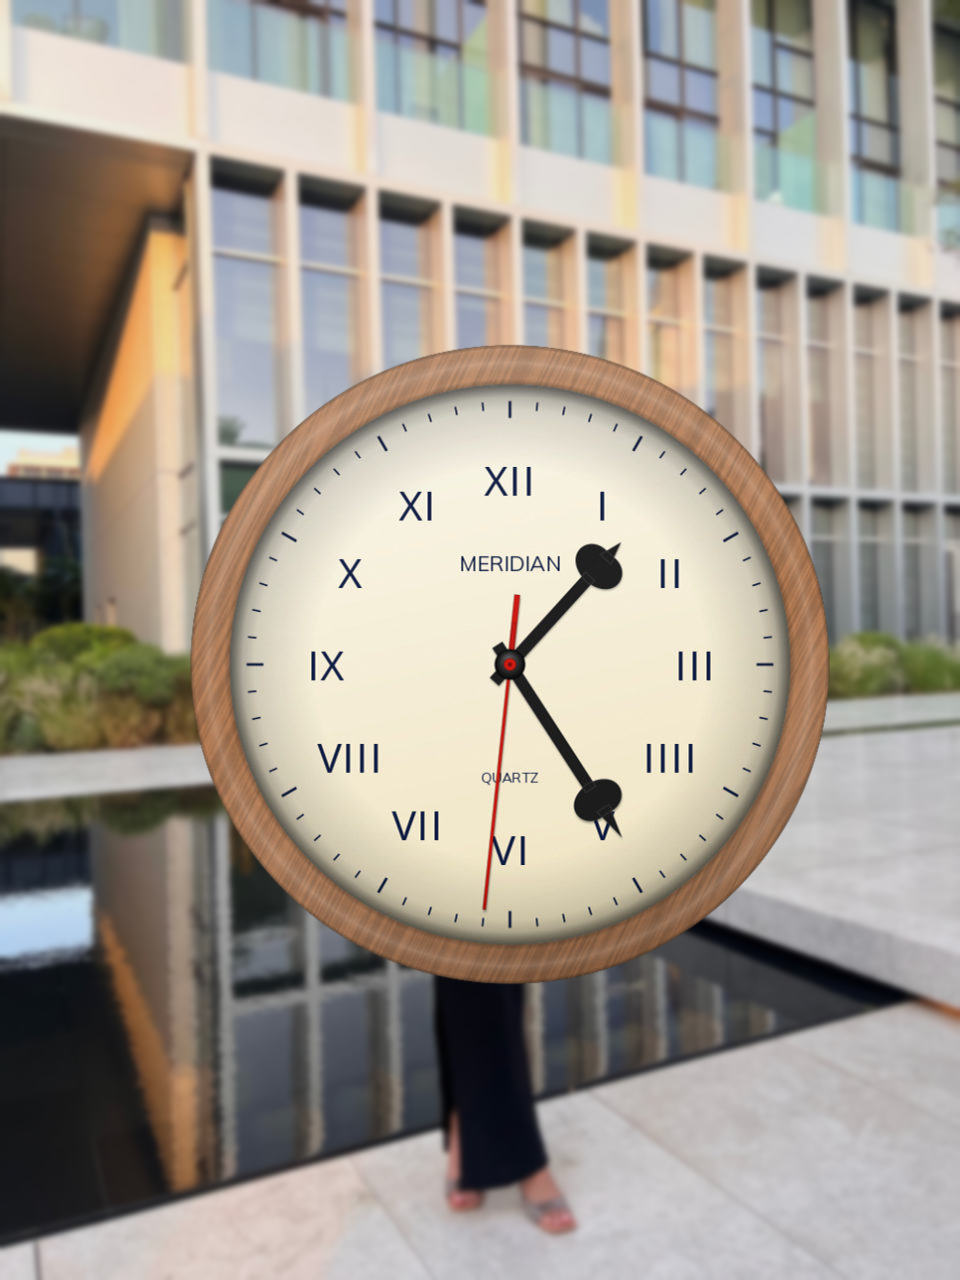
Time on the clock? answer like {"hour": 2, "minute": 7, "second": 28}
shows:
{"hour": 1, "minute": 24, "second": 31}
